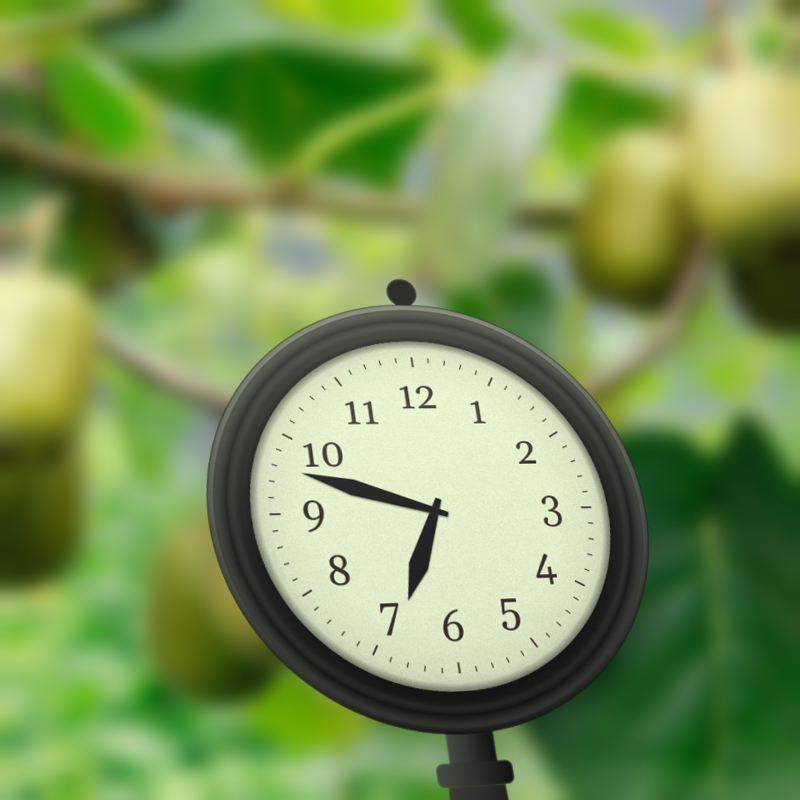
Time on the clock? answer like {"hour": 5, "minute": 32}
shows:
{"hour": 6, "minute": 48}
